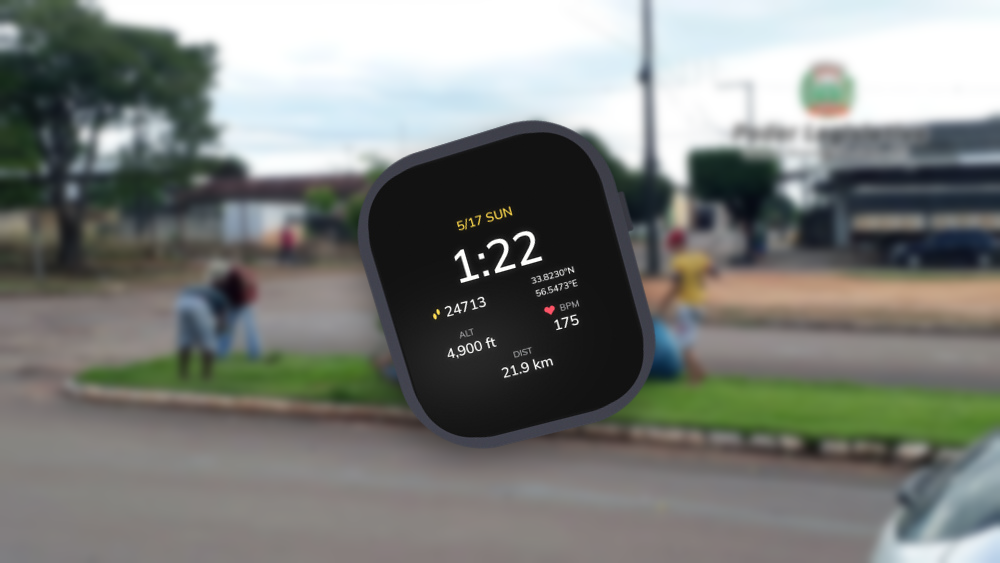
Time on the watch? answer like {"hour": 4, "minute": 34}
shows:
{"hour": 1, "minute": 22}
